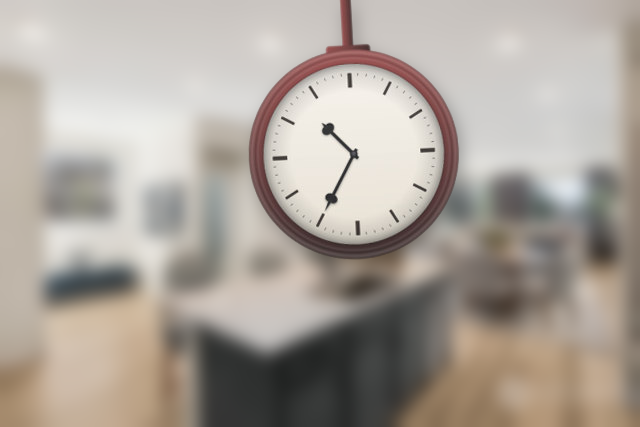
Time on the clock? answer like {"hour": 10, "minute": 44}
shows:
{"hour": 10, "minute": 35}
